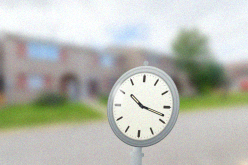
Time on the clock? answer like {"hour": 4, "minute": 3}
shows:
{"hour": 10, "minute": 18}
